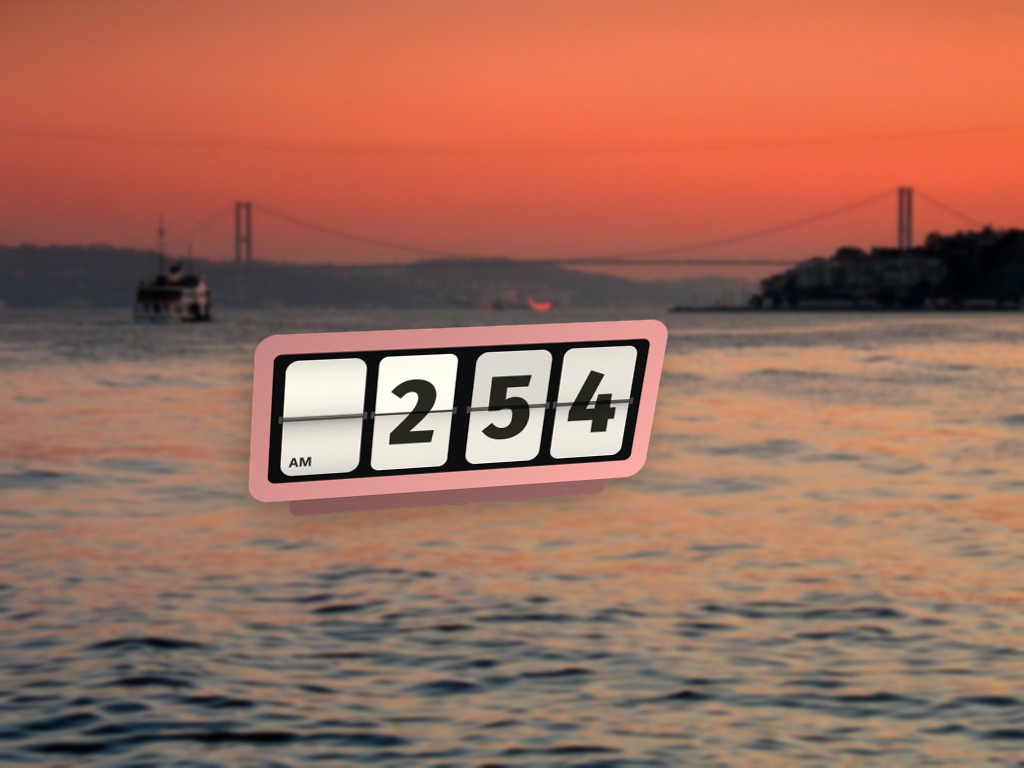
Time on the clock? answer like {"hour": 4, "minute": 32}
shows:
{"hour": 2, "minute": 54}
